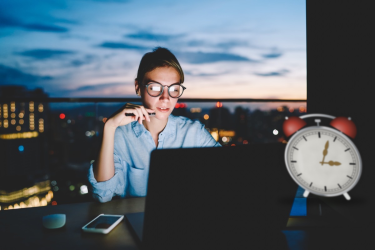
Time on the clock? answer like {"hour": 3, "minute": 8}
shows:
{"hour": 3, "minute": 3}
